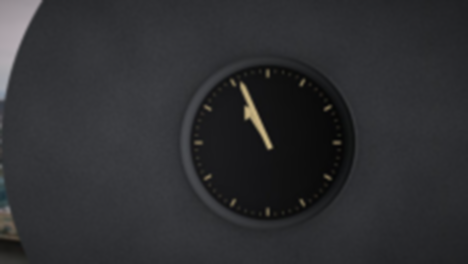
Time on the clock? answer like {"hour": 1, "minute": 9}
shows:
{"hour": 10, "minute": 56}
